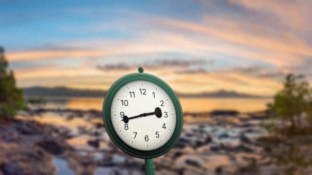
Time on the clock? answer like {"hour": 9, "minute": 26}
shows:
{"hour": 2, "minute": 43}
